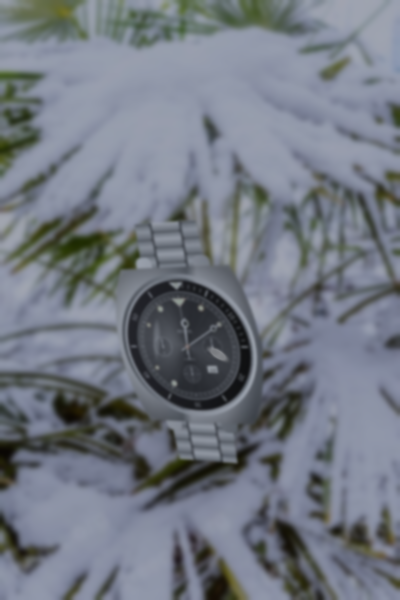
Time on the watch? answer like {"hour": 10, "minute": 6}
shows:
{"hour": 12, "minute": 10}
